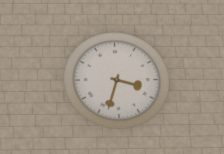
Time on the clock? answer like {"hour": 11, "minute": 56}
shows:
{"hour": 3, "minute": 33}
